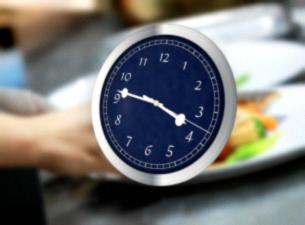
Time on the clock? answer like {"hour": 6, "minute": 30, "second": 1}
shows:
{"hour": 3, "minute": 46, "second": 18}
